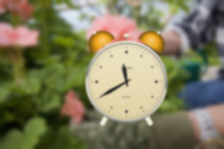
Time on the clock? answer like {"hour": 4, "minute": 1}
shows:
{"hour": 11, "minute": 40}
